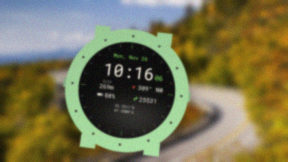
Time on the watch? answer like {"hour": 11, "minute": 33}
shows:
{"hour": 10, "minute": 16}
